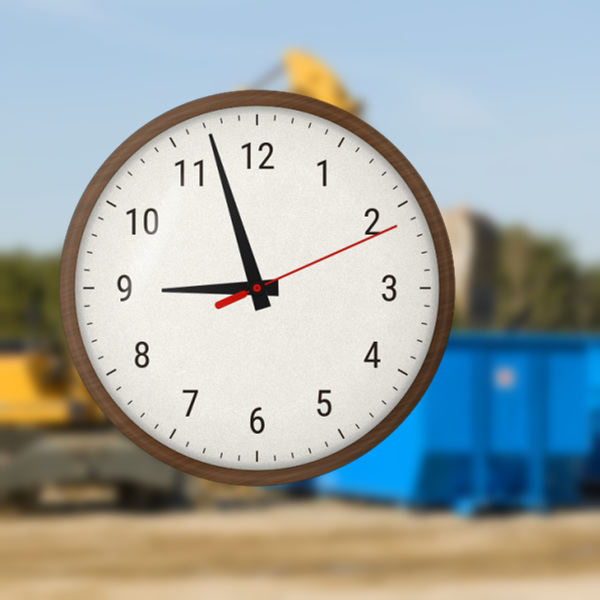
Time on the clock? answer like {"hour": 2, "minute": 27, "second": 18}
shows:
{"hour": 8, "minute": 57, "second": 11}
